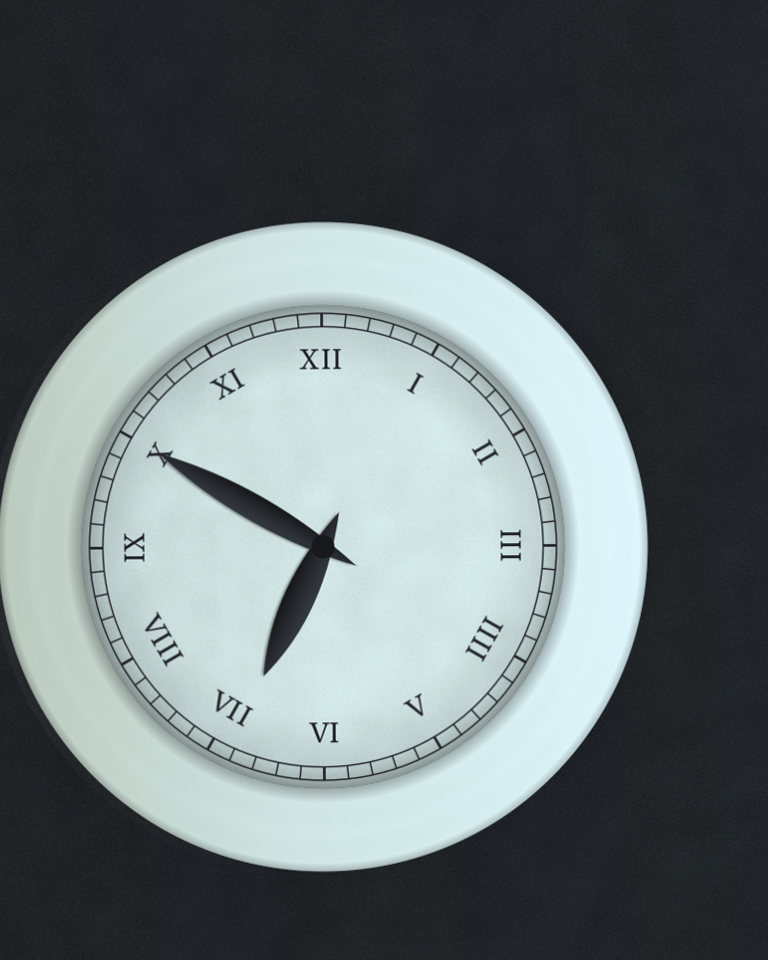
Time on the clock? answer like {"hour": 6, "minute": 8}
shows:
{"hour": 6, "minute": 50}
